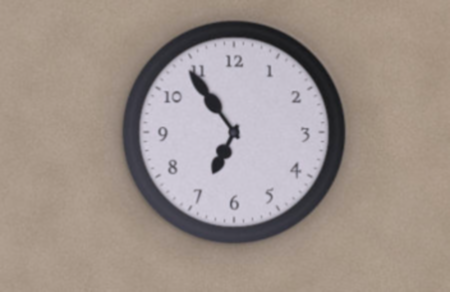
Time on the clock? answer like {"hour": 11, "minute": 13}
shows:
{"hour": 6, "minute": 54}
